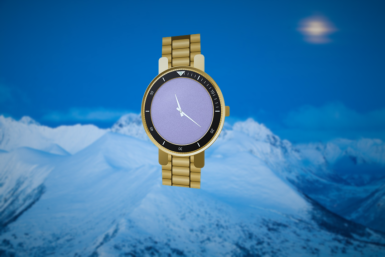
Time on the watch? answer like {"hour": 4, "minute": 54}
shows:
{"hour": 11, "minute": 21}
